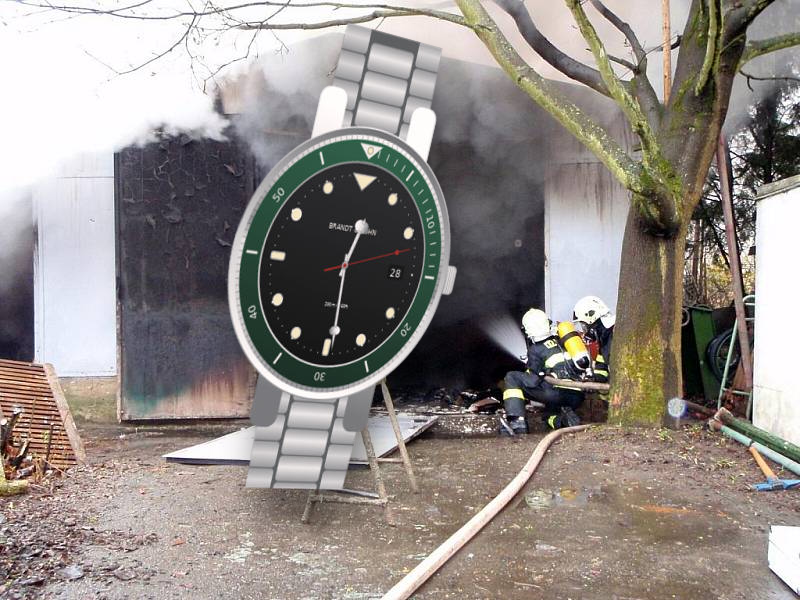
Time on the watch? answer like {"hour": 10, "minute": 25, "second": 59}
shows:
{"hour": 12, "minute": 29, "second": 12}
